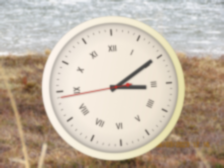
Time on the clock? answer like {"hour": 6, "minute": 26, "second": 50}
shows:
{"hour": 3, "minute": 9, "second": 44}
